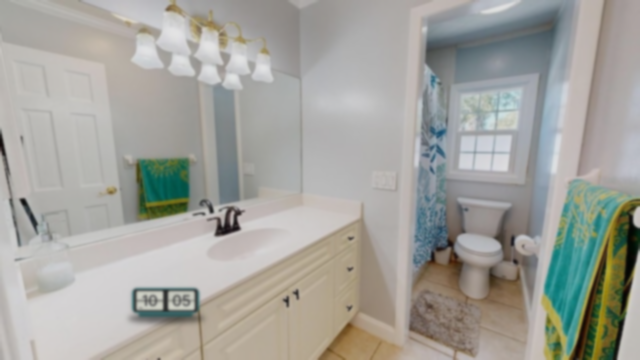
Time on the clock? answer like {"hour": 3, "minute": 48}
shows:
{"hour": 10, "minute": 5}
